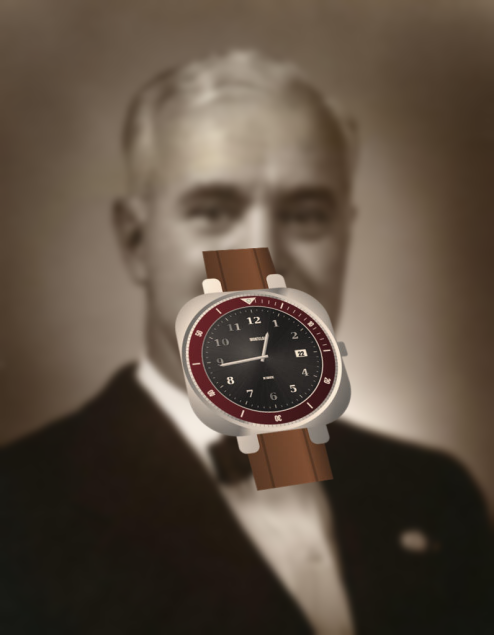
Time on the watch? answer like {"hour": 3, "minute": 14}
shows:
{"hour": 12, "minute": 44}
